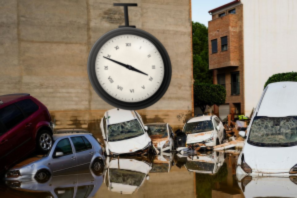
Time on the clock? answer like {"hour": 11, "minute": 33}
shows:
{"hour": 3, "minute": 49}
